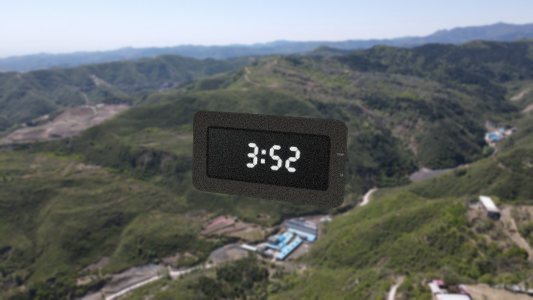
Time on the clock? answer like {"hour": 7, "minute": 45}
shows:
{"hour": 3, "minute": 52}
